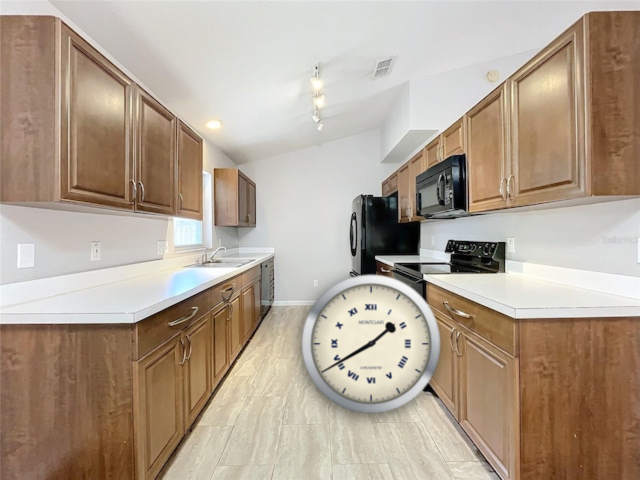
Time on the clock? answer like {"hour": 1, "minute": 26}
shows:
{"hour": 1, "minute": 40}
